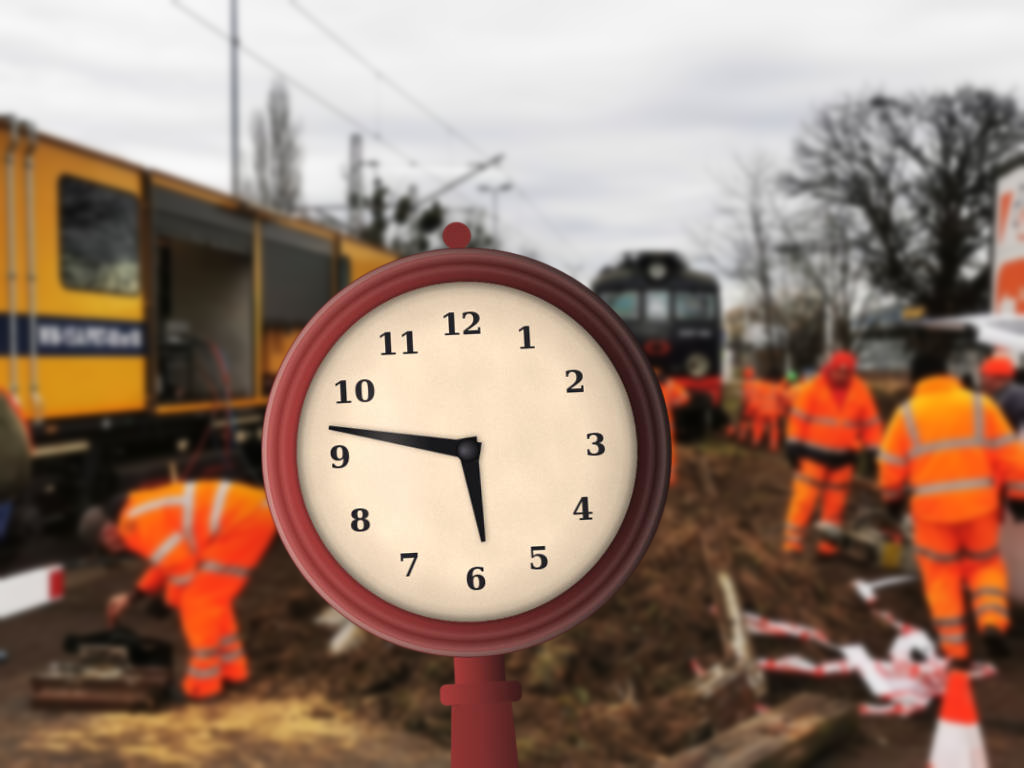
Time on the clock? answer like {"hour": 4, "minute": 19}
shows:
{"hour": 5, "minute": 47}
